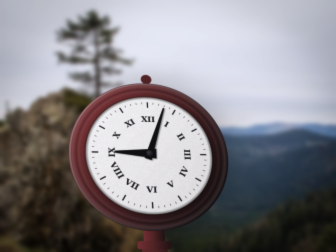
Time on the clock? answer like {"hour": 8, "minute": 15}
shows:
{"hour": 9, "minute": 3}
